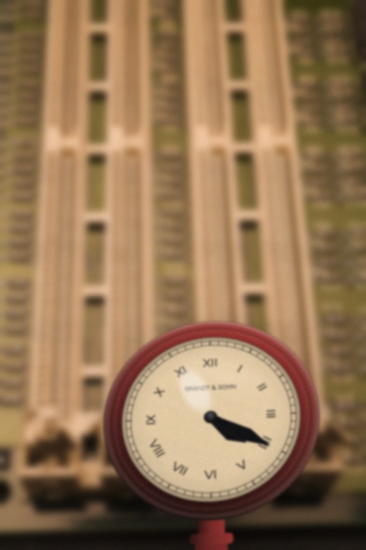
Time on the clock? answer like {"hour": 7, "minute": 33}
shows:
{"hour": 4, "minute": 20}
